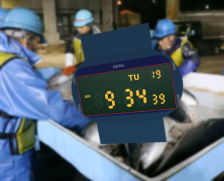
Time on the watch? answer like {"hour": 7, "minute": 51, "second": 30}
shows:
{"hour": 9, "minute": 34, "second": 39}
